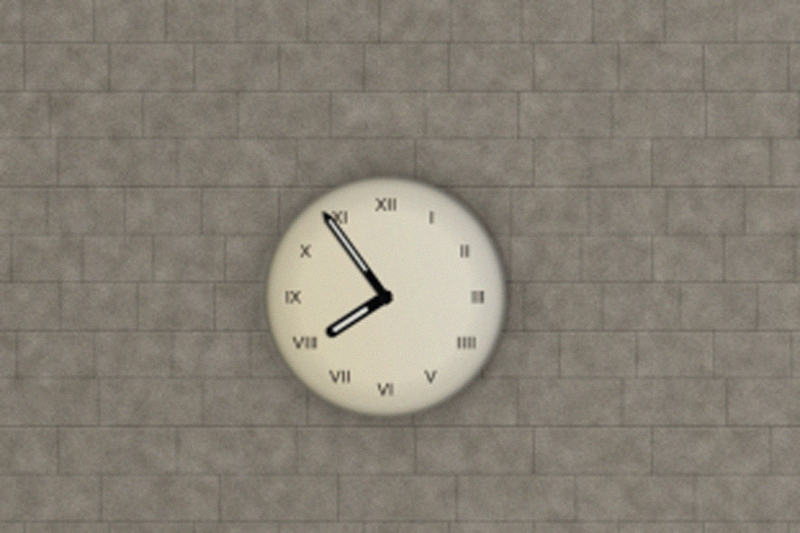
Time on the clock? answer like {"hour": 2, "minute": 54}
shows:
{"hour": 7, "minute": 54}
